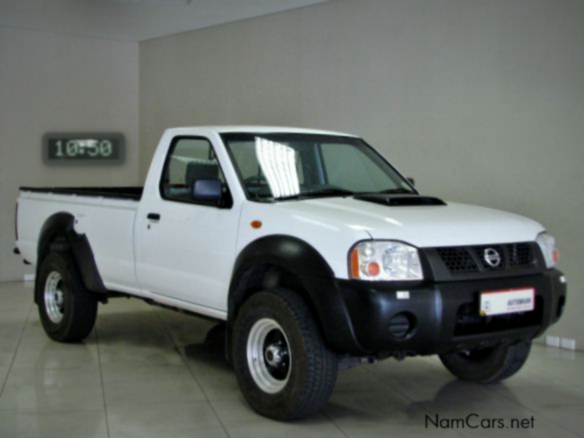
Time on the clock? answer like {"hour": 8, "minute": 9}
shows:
{"hour": 10, "minute": 50}
